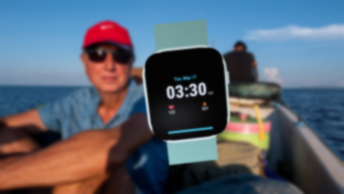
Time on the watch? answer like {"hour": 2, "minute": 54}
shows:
{"hour": 3, "minute": 30}
